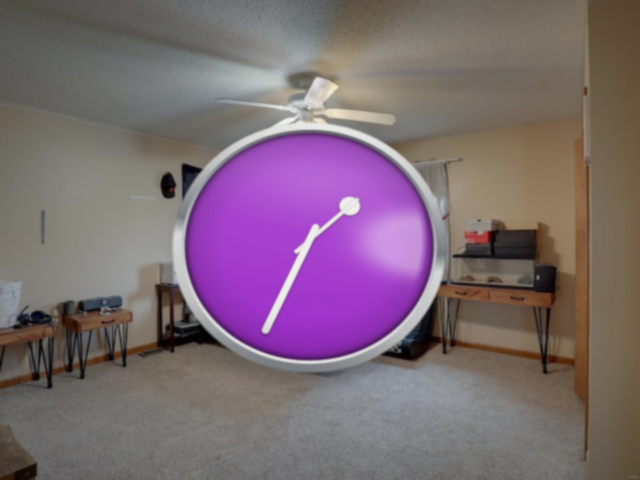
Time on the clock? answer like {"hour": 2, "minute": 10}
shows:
{"hour": 1, "minute": 34}
